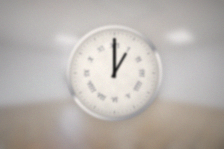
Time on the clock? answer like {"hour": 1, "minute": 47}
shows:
{"hour": 1, "minute": 0}
